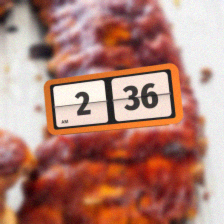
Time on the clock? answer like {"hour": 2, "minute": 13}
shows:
{"hour": 2, "minute": 36}
